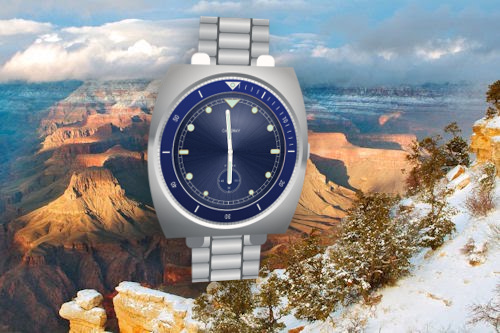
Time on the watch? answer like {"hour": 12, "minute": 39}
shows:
{"hour": 5, "minute": 59}
